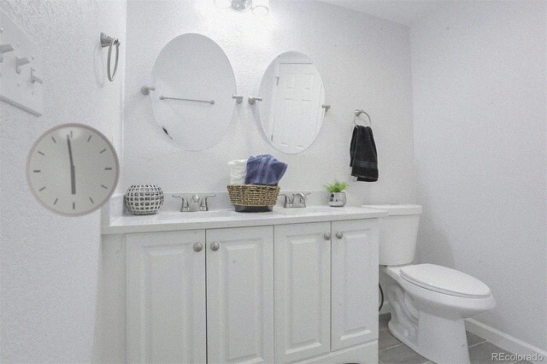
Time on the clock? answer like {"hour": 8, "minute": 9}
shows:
{"hour": 5, "minute": 59}
